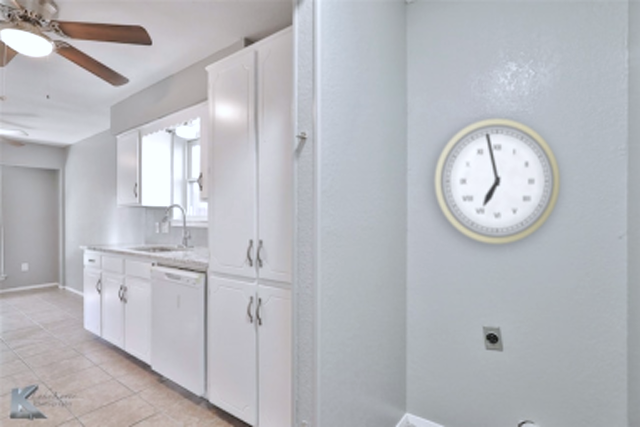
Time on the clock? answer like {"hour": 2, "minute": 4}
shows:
{"hour": 6, "minute": 58}
